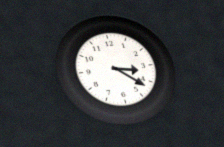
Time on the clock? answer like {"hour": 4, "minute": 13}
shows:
{"hour": 3, "minute": 22}
